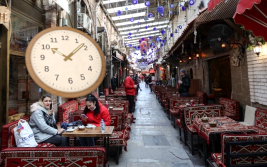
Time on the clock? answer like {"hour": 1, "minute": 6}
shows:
{"hour": 10, "minute": 8}
